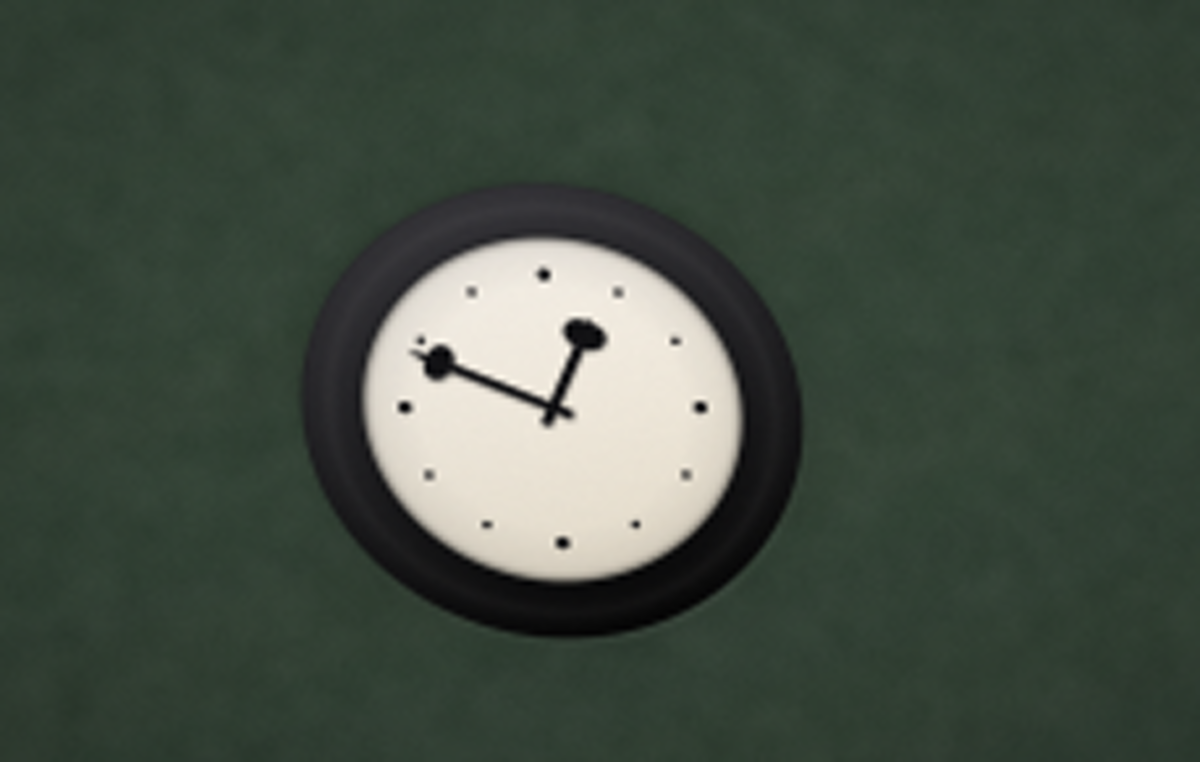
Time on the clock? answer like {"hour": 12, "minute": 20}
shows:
{"hour": 12, "minute": 49}
